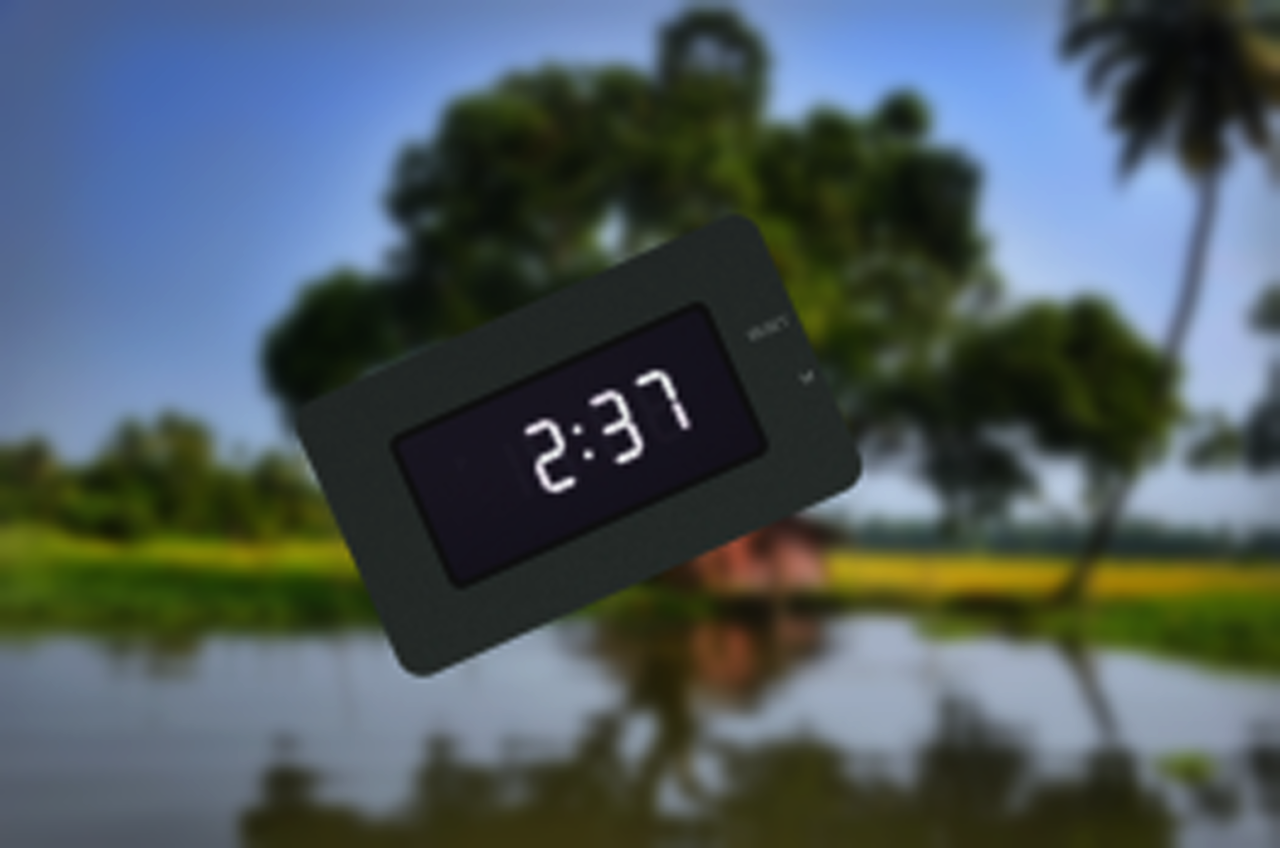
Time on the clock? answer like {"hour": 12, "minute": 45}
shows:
{"hour": 2, "minute": 37}
